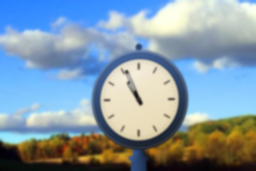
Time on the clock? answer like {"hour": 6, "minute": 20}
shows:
{"hour": 10, "minute": 56}
